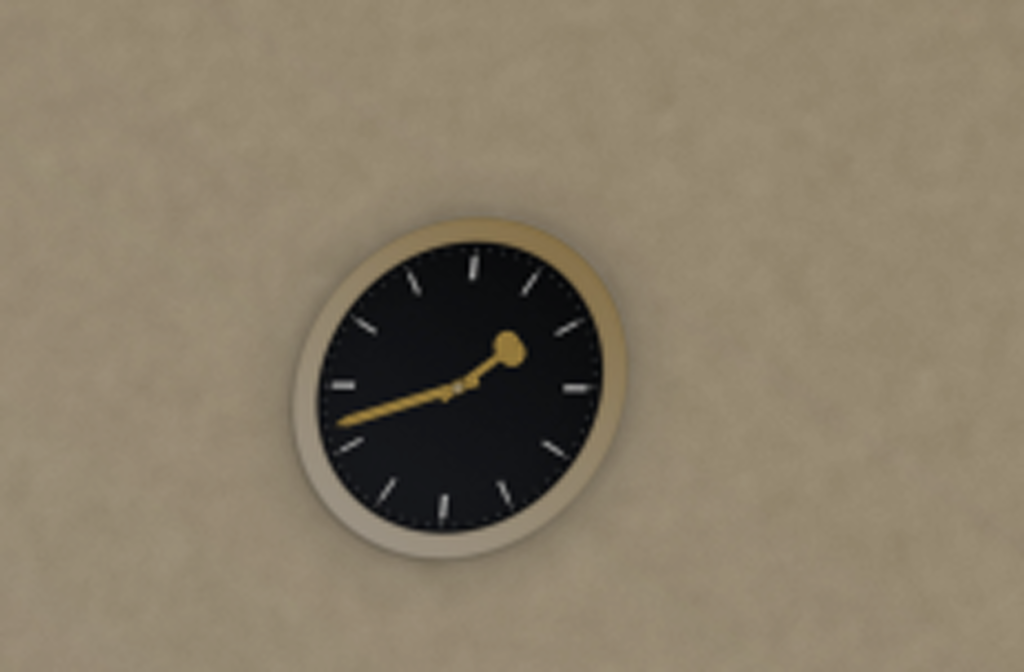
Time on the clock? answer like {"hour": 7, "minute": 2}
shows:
{"hour": 1, "minute": 42}
